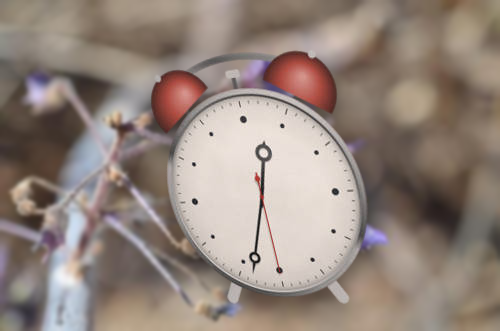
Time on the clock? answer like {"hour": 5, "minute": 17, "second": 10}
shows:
{"hour": 12, "minute": 33, "second": 30}
